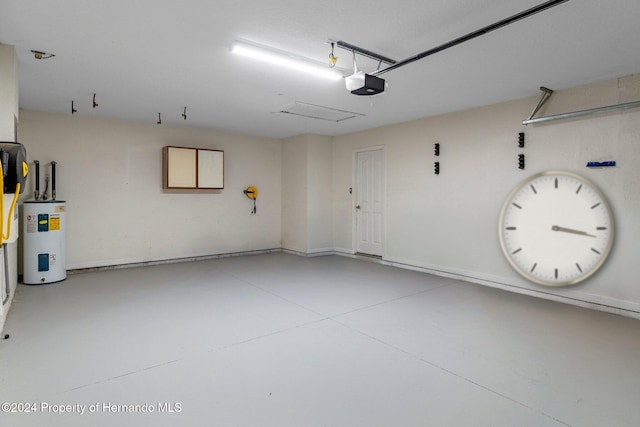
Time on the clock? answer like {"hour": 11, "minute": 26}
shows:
{"hour": 3, "minute": 17}
